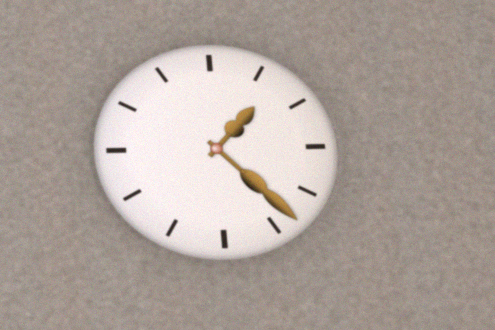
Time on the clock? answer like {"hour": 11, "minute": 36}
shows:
{"hour": 1, "minute": 23}
